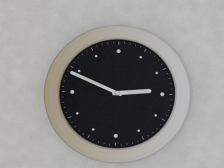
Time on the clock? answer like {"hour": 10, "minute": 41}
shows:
{"hour": 2, "minute": 49}
